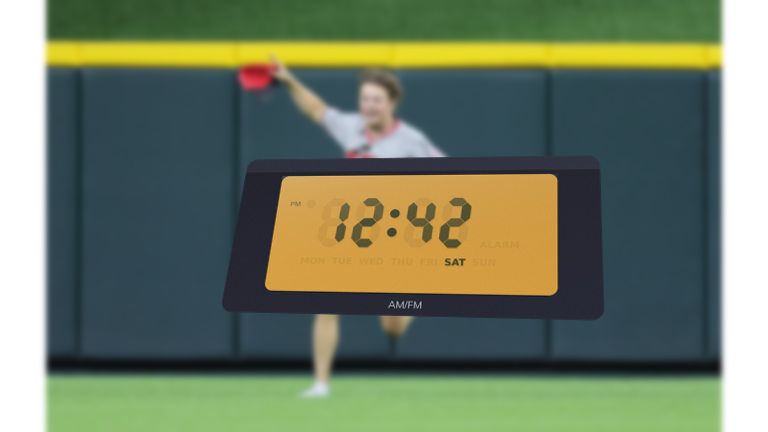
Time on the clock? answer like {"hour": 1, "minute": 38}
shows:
{"hour": 12, "minute": 42}
